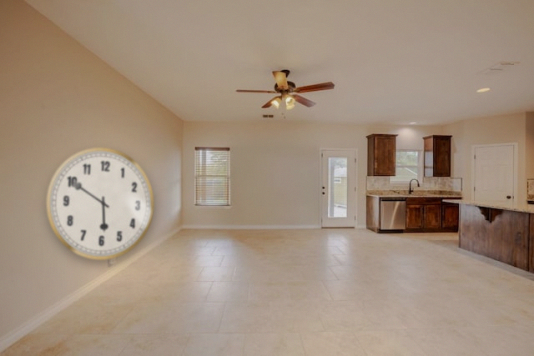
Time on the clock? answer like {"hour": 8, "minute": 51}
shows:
{"hour": 5, "minute": 50}
